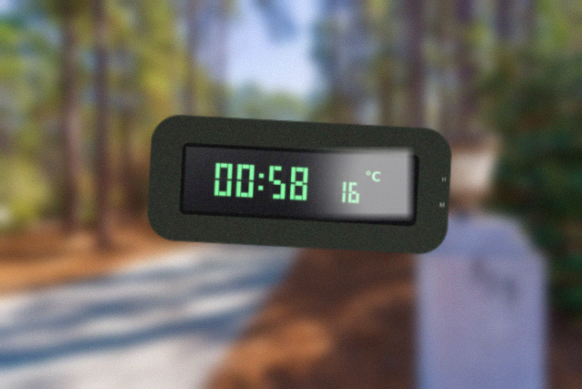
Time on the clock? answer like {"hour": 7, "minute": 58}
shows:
{"hour": 0, "minute": 58}
